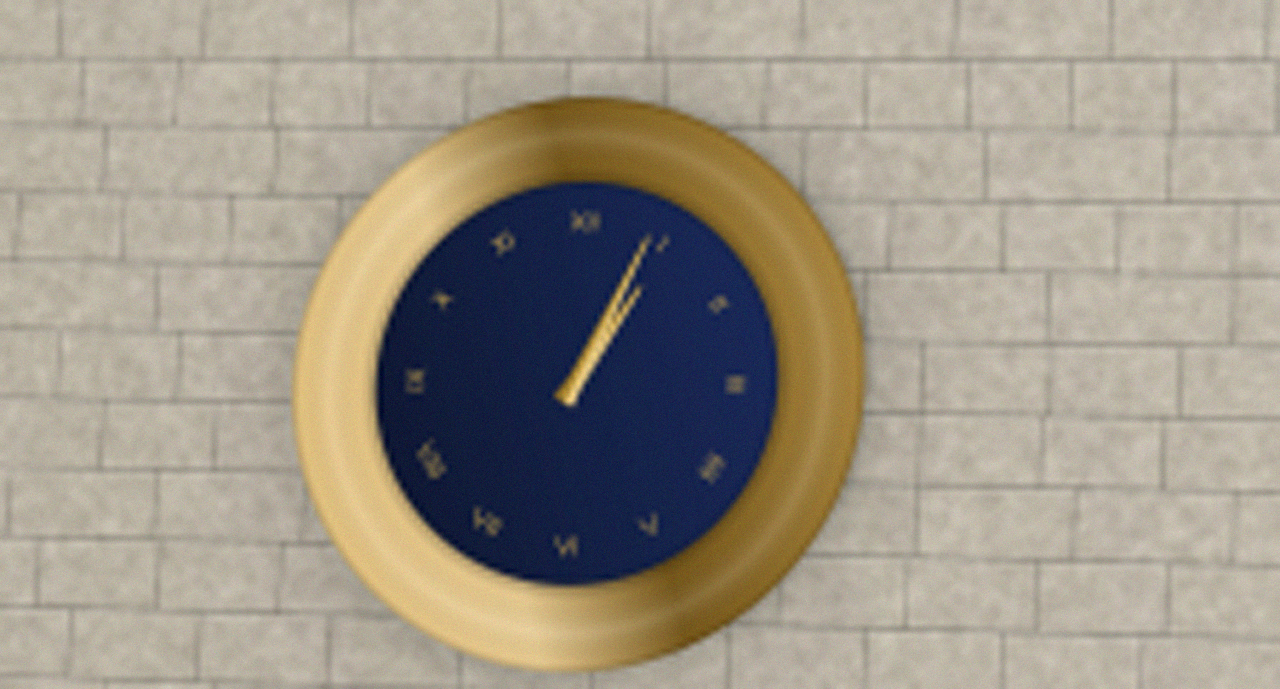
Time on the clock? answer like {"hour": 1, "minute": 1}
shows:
{"hour": 1, "minute": 4}
